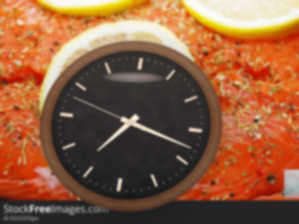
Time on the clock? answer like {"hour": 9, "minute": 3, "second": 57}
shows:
{"hour": 7, "minute": 17, "second": 48}
